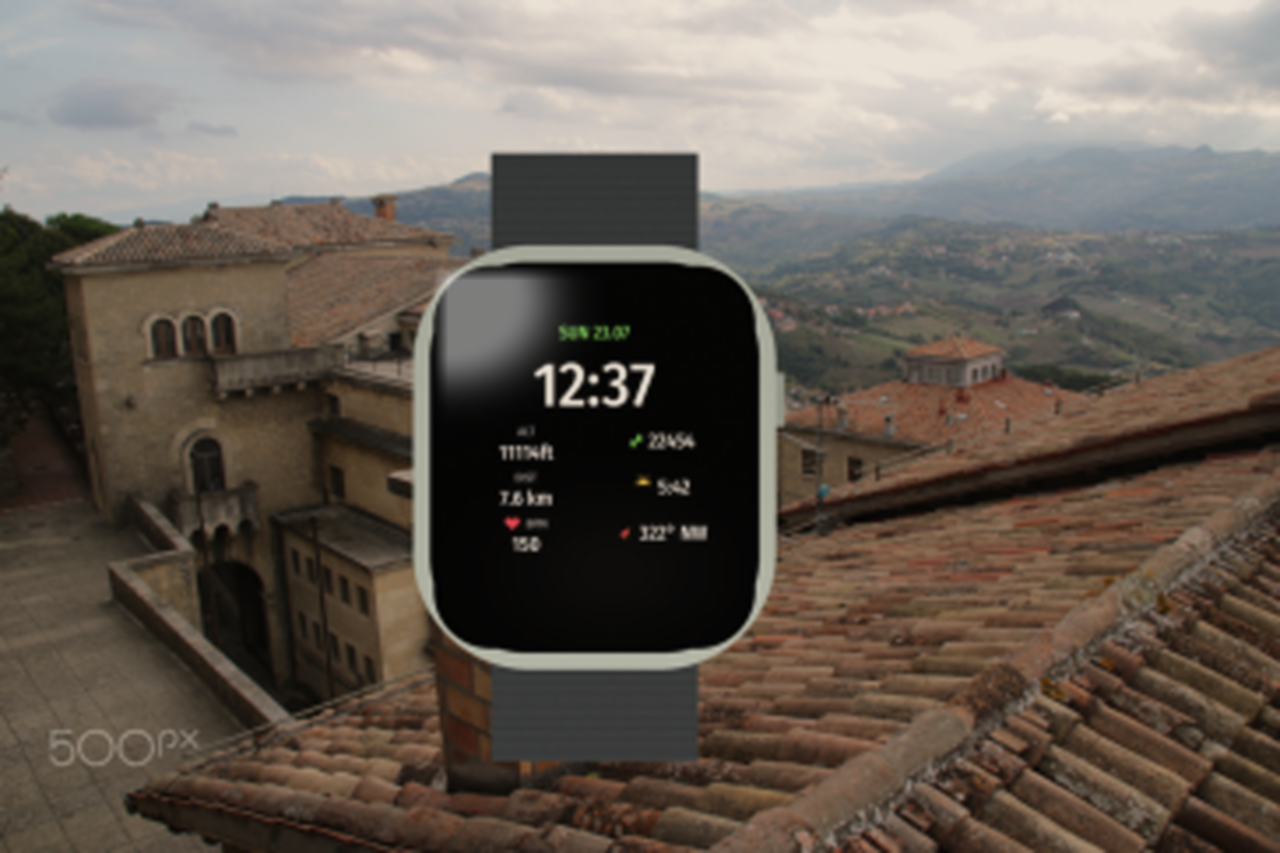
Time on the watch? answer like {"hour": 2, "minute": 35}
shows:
{"hour": 12, "minute": 37}
